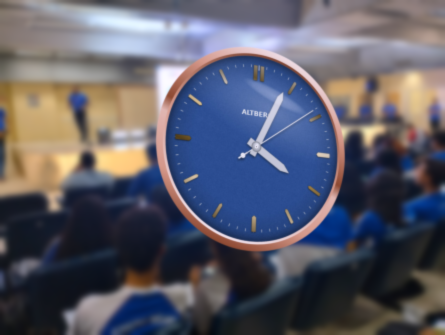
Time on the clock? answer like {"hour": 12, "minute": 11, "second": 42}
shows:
{"hour": 4, "minute": 4, "second": 9}
